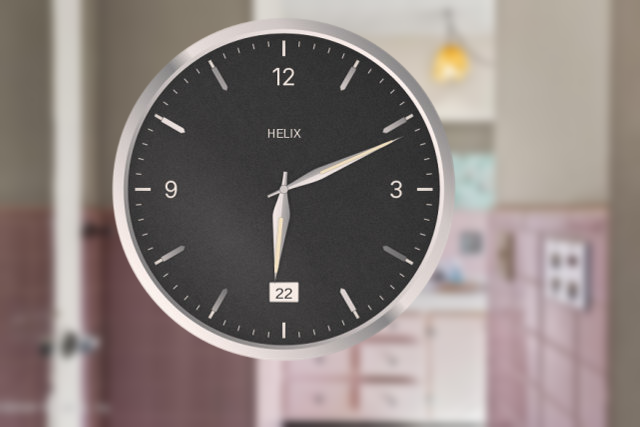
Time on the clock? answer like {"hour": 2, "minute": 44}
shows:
{"hour": 6, "minute": 11}
